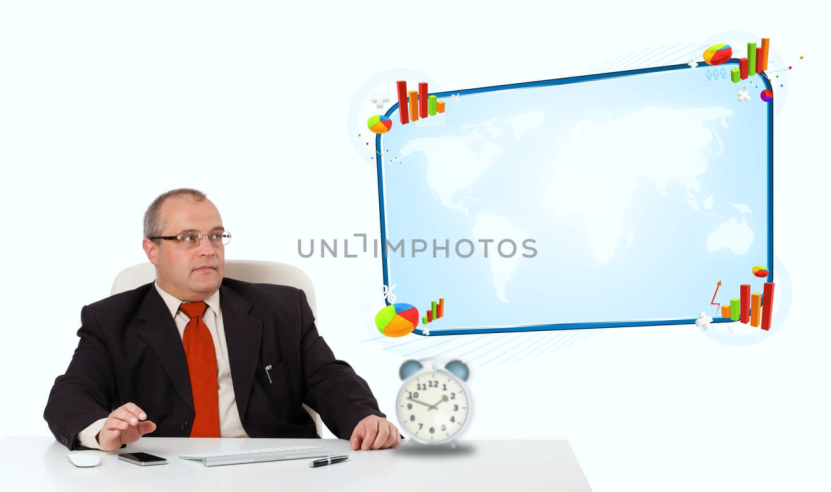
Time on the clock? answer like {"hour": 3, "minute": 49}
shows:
{"hour": 1, "minute": 48}
